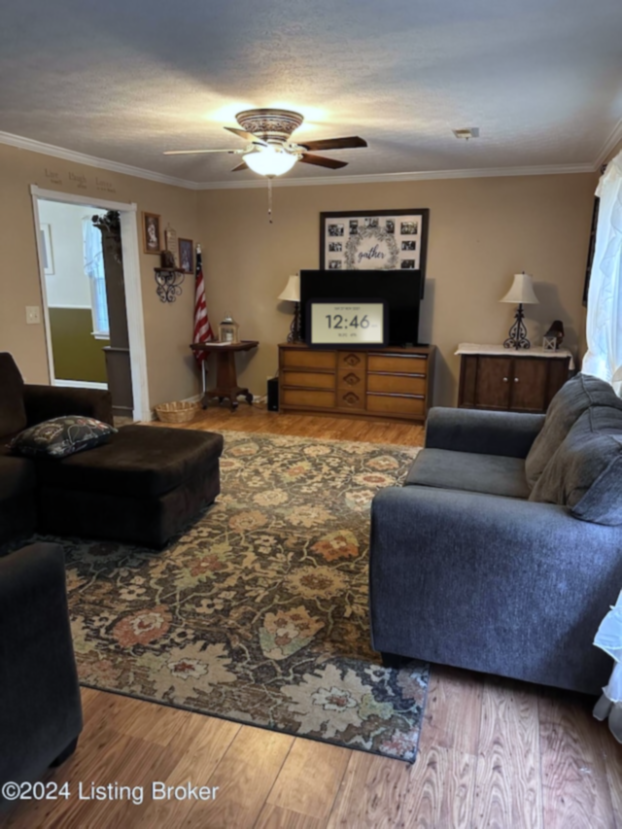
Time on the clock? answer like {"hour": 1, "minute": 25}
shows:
{"hour": 12, "minute": 46}
